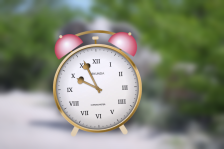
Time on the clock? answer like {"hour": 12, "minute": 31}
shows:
{"hour": 9, "minute": 56}
